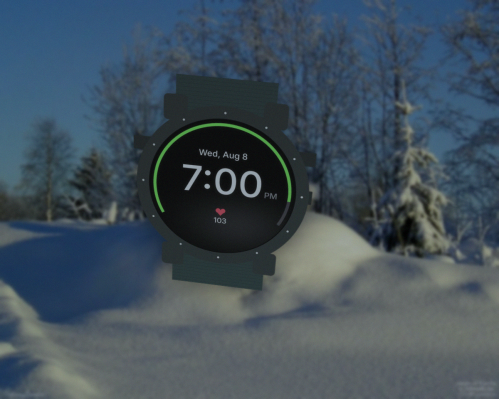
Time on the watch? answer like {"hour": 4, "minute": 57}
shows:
{"hour": 7, "minute": 0}
